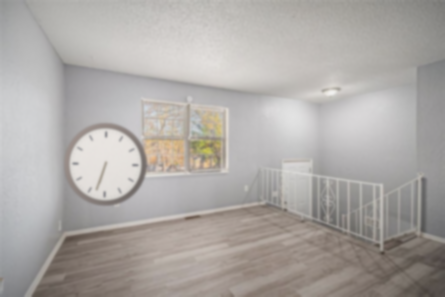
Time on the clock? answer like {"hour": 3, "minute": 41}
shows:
{"hour": 6, "minute": 33}
